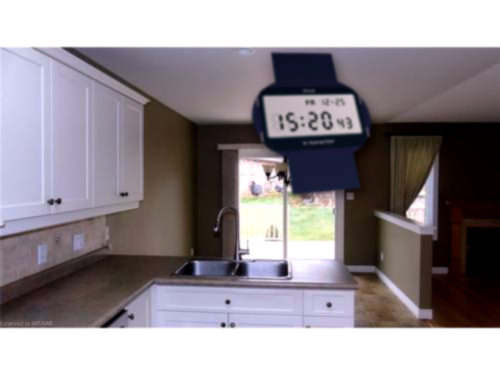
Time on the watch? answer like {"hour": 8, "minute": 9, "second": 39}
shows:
{"hour": 15, "minute": 20, "second": 43}
